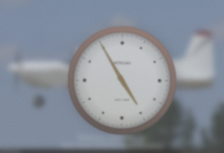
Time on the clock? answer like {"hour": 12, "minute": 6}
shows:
{"hour": 4, "minute": 55}
